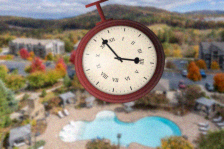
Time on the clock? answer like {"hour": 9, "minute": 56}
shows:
{"hour": 3, "minute": 57}
